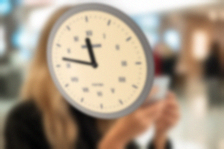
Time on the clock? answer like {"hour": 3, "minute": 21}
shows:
{"hour": 11, "minute": 47}
